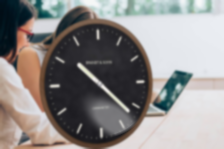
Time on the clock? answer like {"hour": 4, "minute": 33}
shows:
{"hour": 10, "minute": 22}
